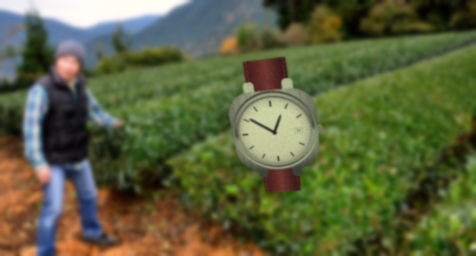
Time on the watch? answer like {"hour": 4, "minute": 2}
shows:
{"hour": 12, "minute": 51}
